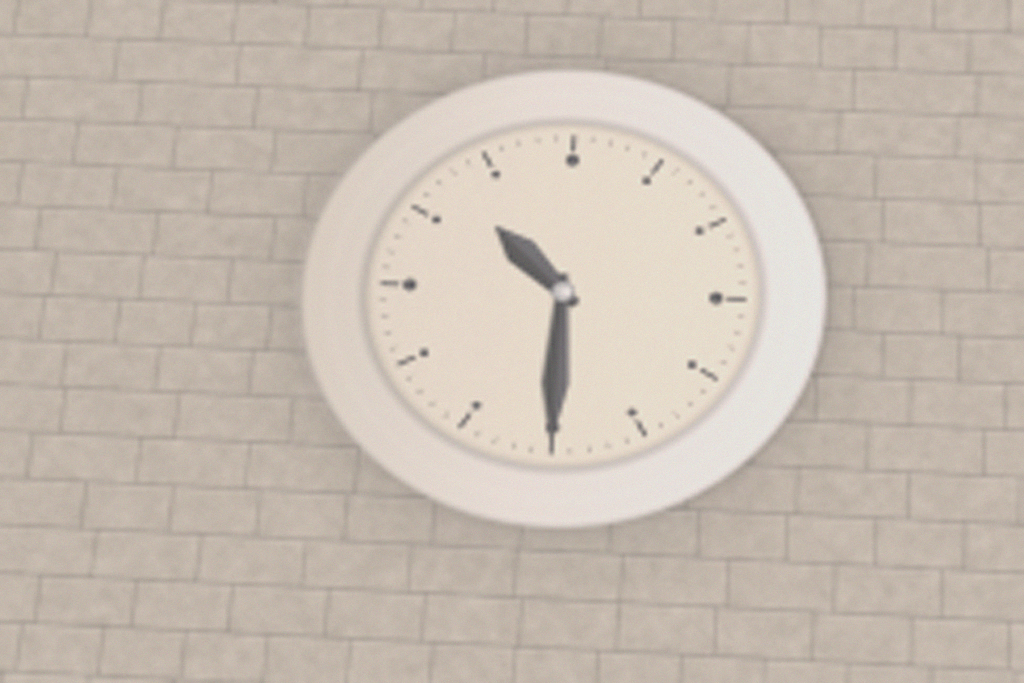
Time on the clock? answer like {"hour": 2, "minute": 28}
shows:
{"hour": 10, "minute": 30}
